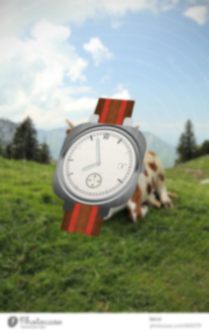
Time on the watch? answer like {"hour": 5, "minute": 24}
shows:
{"hour": 7, "minute": 57}
